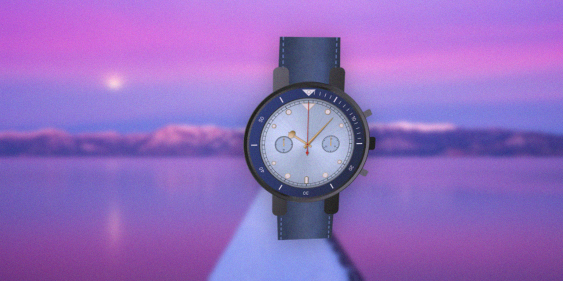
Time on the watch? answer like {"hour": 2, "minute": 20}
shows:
{"hour": 10, "minute": 7}
